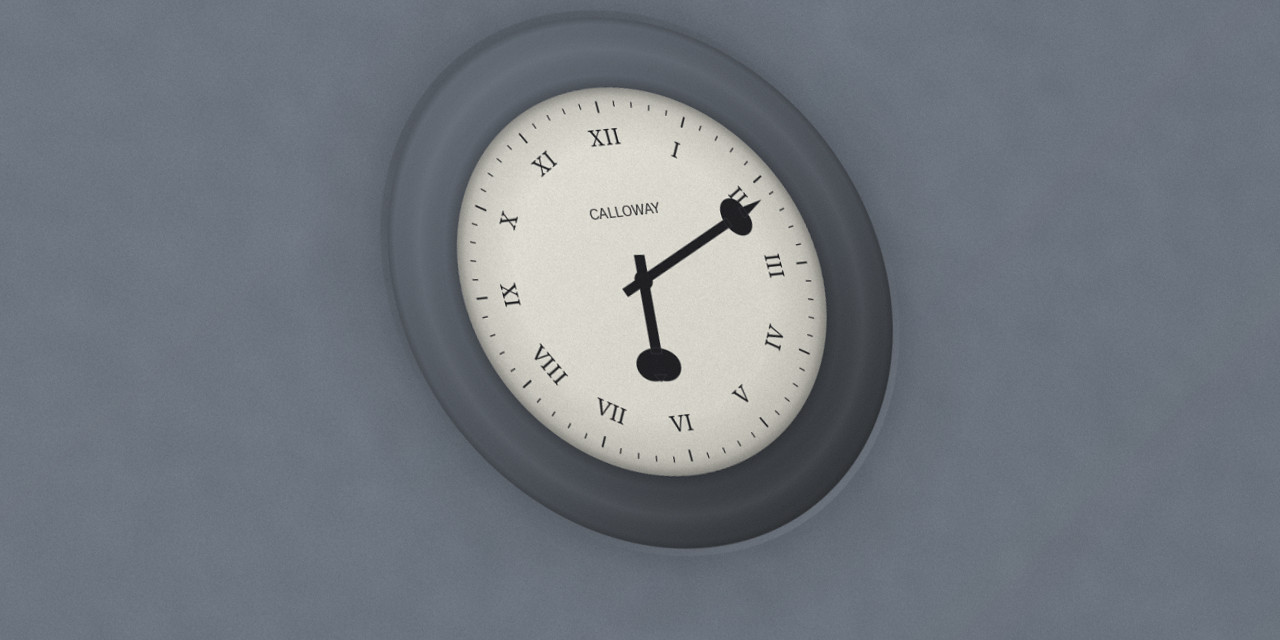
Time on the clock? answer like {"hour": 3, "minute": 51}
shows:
{"hour": 6, "minute": 11}
